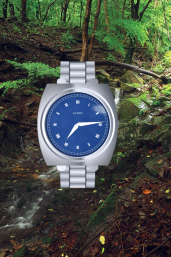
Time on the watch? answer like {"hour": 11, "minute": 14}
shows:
{"hour": 7, "minute": 14}
